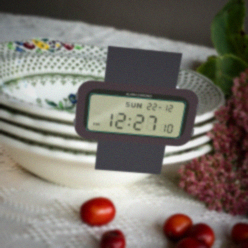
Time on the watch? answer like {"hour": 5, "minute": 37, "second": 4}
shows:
{"hour": 12, "minute": 27, "second": 10}
